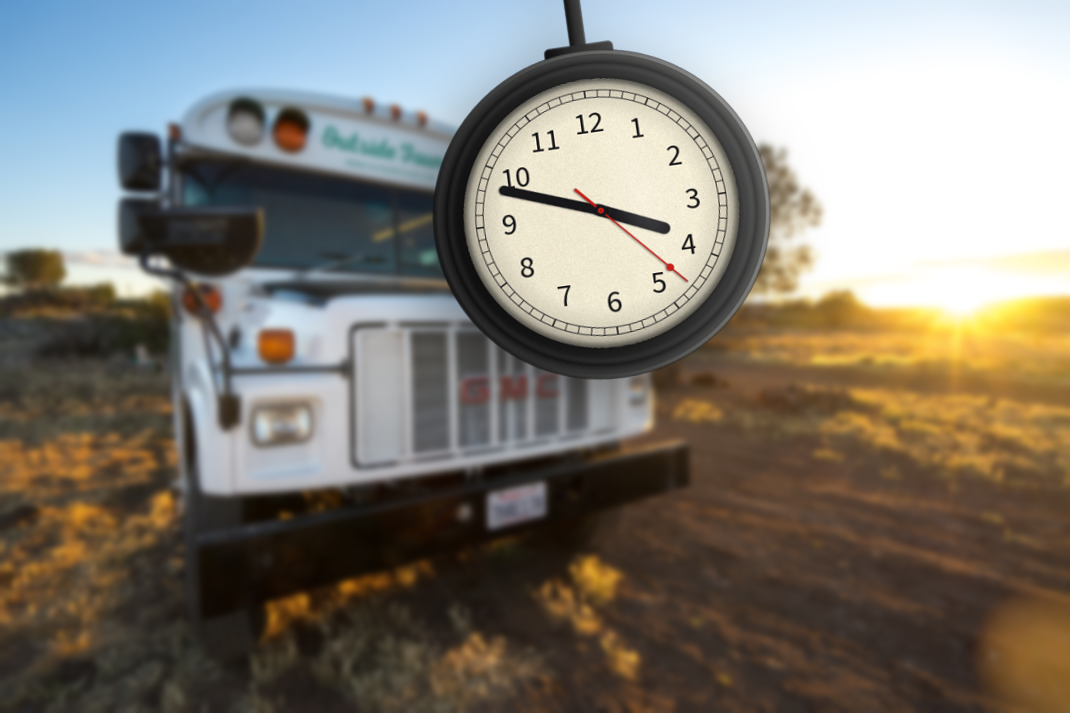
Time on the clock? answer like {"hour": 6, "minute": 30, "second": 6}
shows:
{"hour": 3, "minute": 48, "second": 23}
